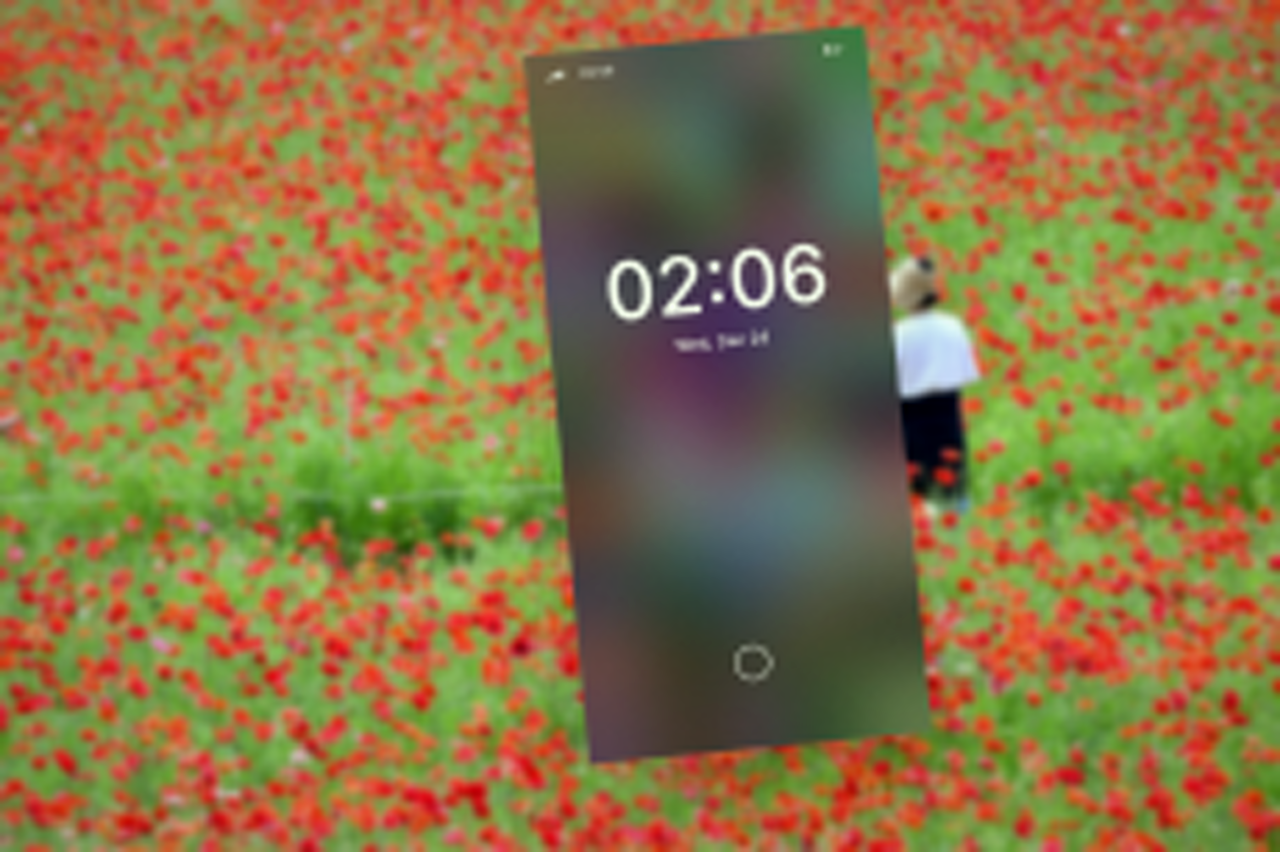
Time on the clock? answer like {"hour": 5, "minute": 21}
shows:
{"hour": 2, "minute": 6}
